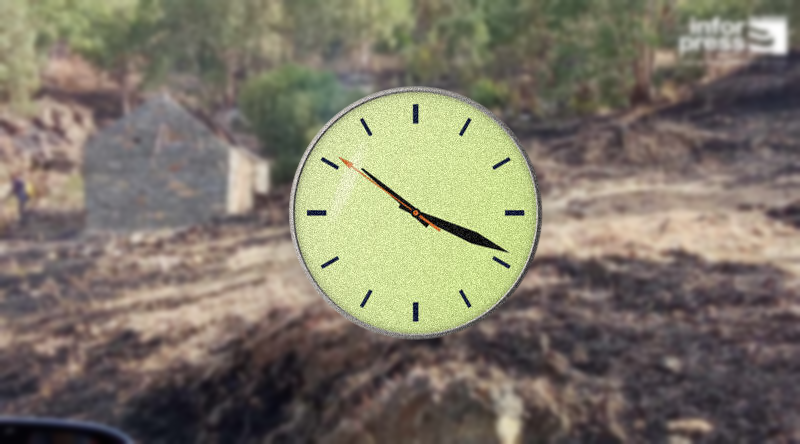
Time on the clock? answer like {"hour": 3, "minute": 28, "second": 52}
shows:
{"hour": 10, "minute": 18, "second": 51}
